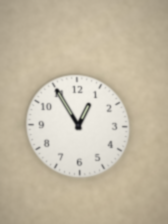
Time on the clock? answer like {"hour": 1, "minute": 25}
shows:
{"hour": 12, "minute": 55}
